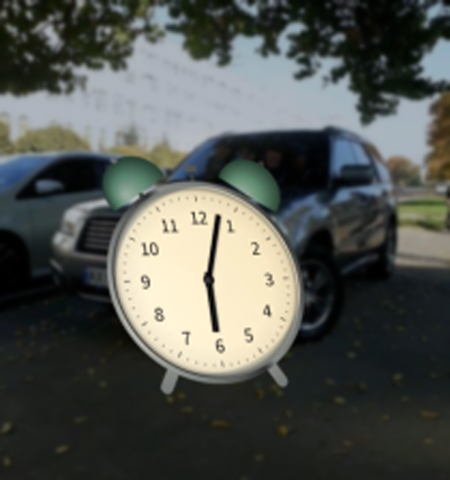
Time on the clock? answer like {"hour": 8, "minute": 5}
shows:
{"hour": 6, "minute": 3}
